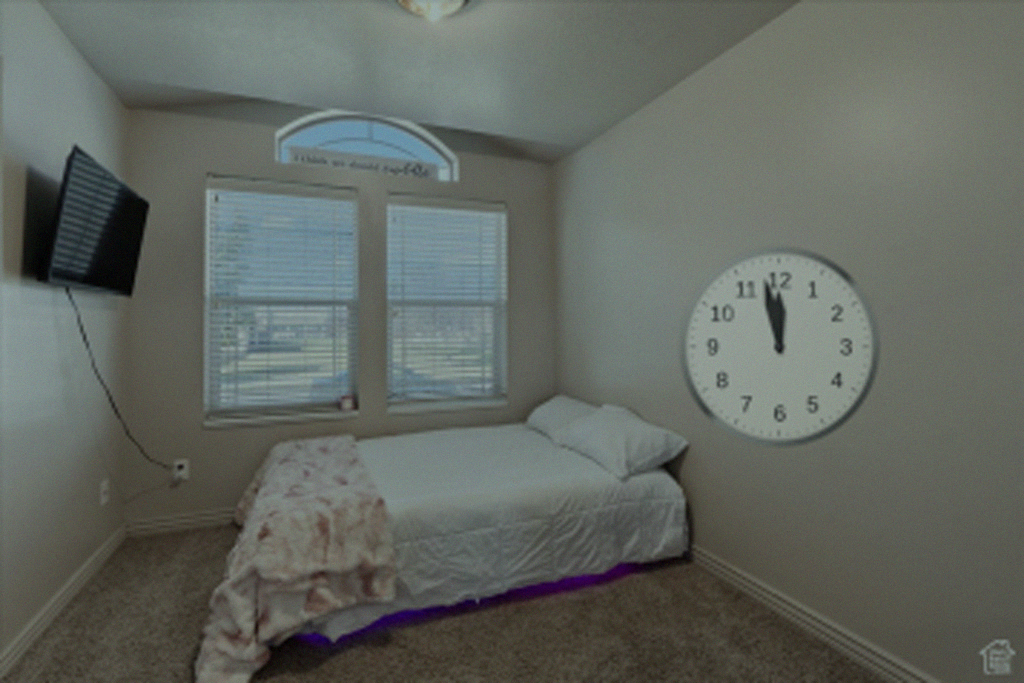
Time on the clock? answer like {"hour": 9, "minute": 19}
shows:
{"hour": 11, "minute": 58}
